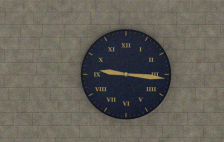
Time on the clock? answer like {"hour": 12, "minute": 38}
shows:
{"hour": 9, "minute": 16}
